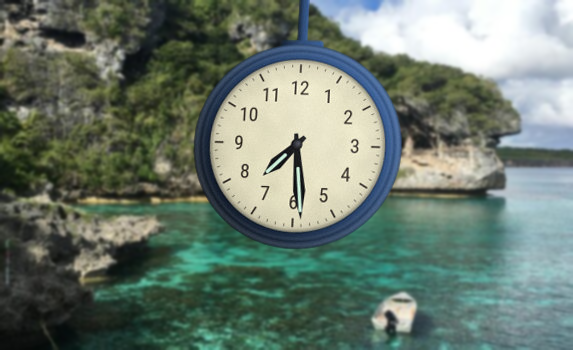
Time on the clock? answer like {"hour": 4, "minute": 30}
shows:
{"hour": 7, "minute": 29}
